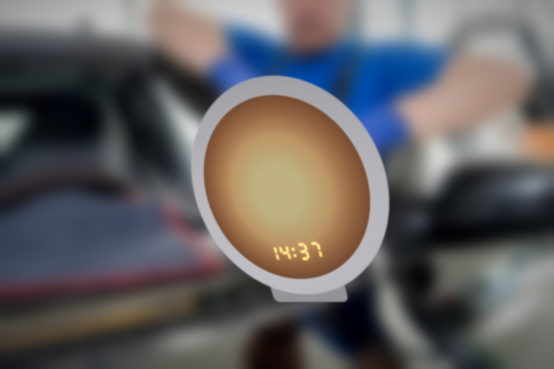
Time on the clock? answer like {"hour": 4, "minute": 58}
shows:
{"hour": 14, "minute": 37}
